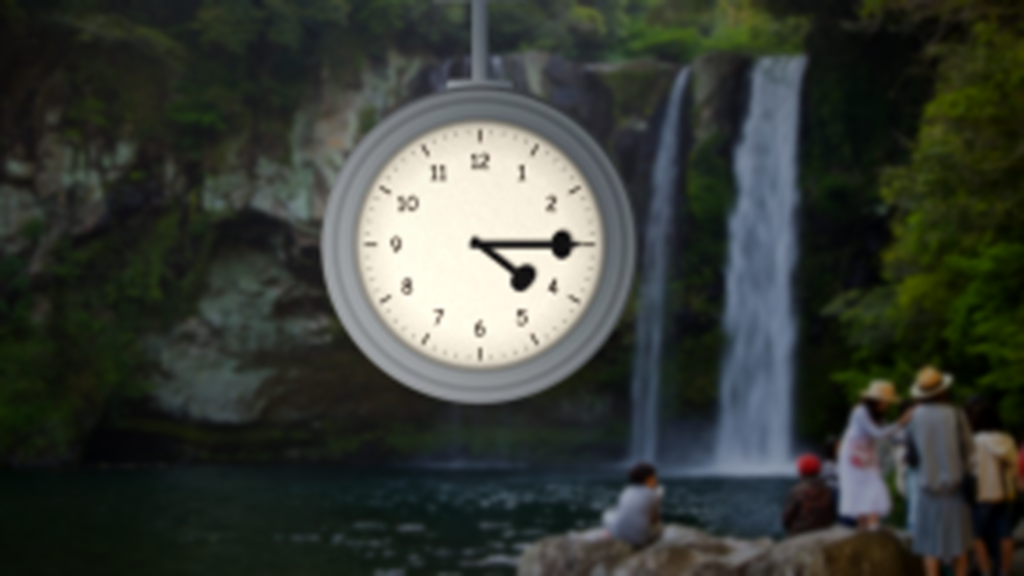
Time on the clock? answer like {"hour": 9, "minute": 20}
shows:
{"hour": 4, "minute": 15}
